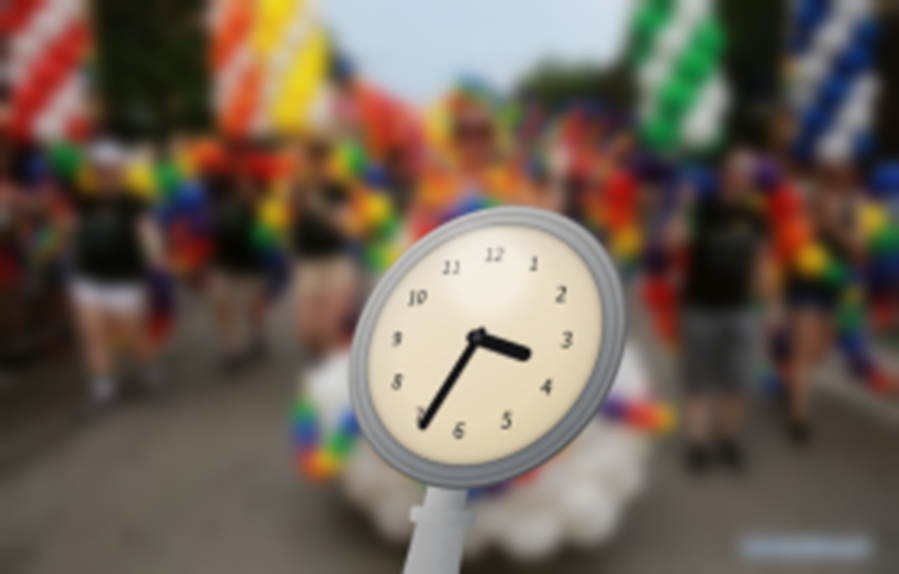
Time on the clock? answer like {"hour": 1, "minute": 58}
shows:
{"hour": 3, "minute": 34}
